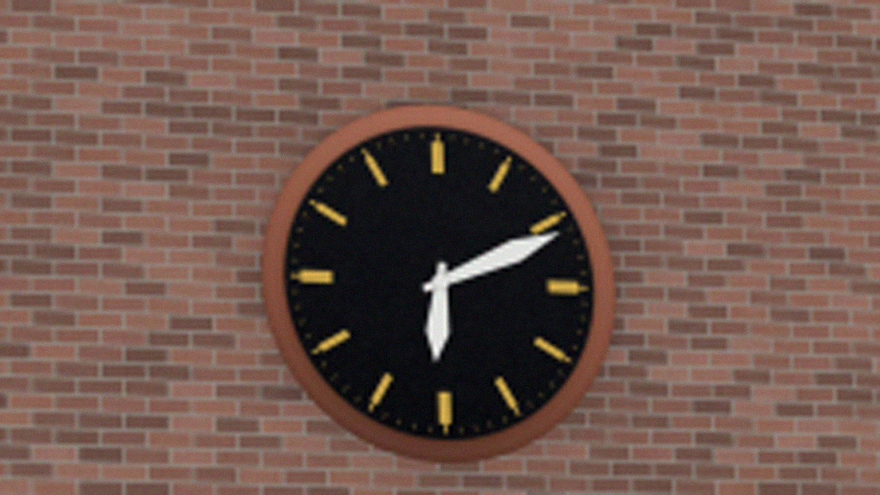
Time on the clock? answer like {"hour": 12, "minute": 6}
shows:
{"hour": 6, "minute": 11}
